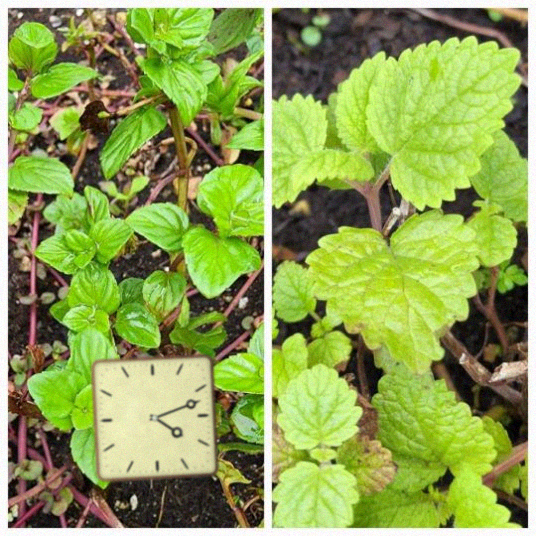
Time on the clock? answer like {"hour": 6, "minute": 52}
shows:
{"hour": 4, "minute": 12}
